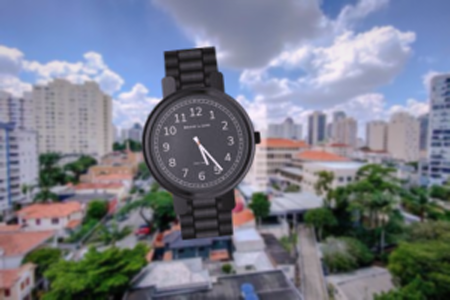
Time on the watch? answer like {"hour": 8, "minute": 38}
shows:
{"hour": 5, "minute": 24}
